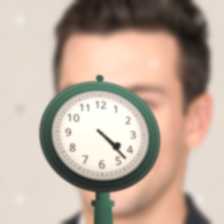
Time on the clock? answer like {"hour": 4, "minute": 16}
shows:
{"hour": 4, "minute": 23}
